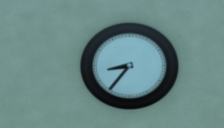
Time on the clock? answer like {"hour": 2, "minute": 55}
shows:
{"hour": 8, "minute": 36}
